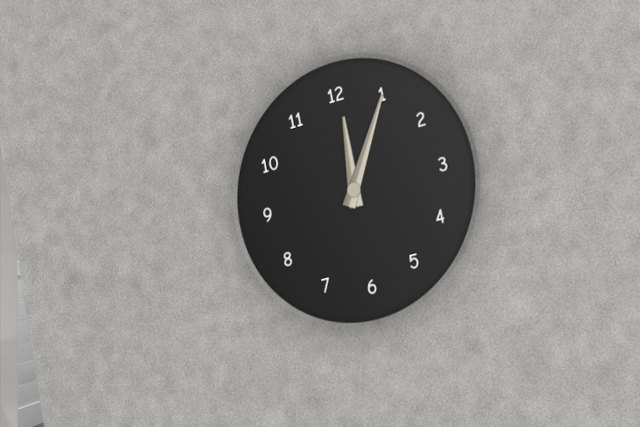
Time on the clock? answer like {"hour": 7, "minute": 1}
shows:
{"hour": 12, "minute": 5}
